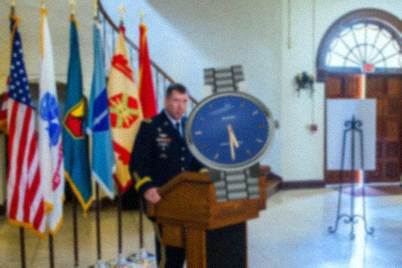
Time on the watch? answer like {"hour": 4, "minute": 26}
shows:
{"hour": 5, "minute": 30}
